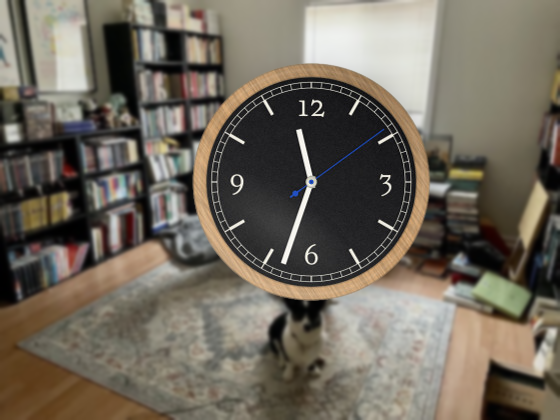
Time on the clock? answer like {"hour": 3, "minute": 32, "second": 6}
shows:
{"hour": 11, "minute": 33, "second": 9}
